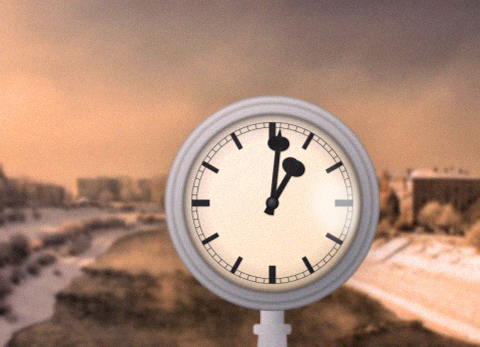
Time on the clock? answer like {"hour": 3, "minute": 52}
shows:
{"hour": 1, "minute": 1}
